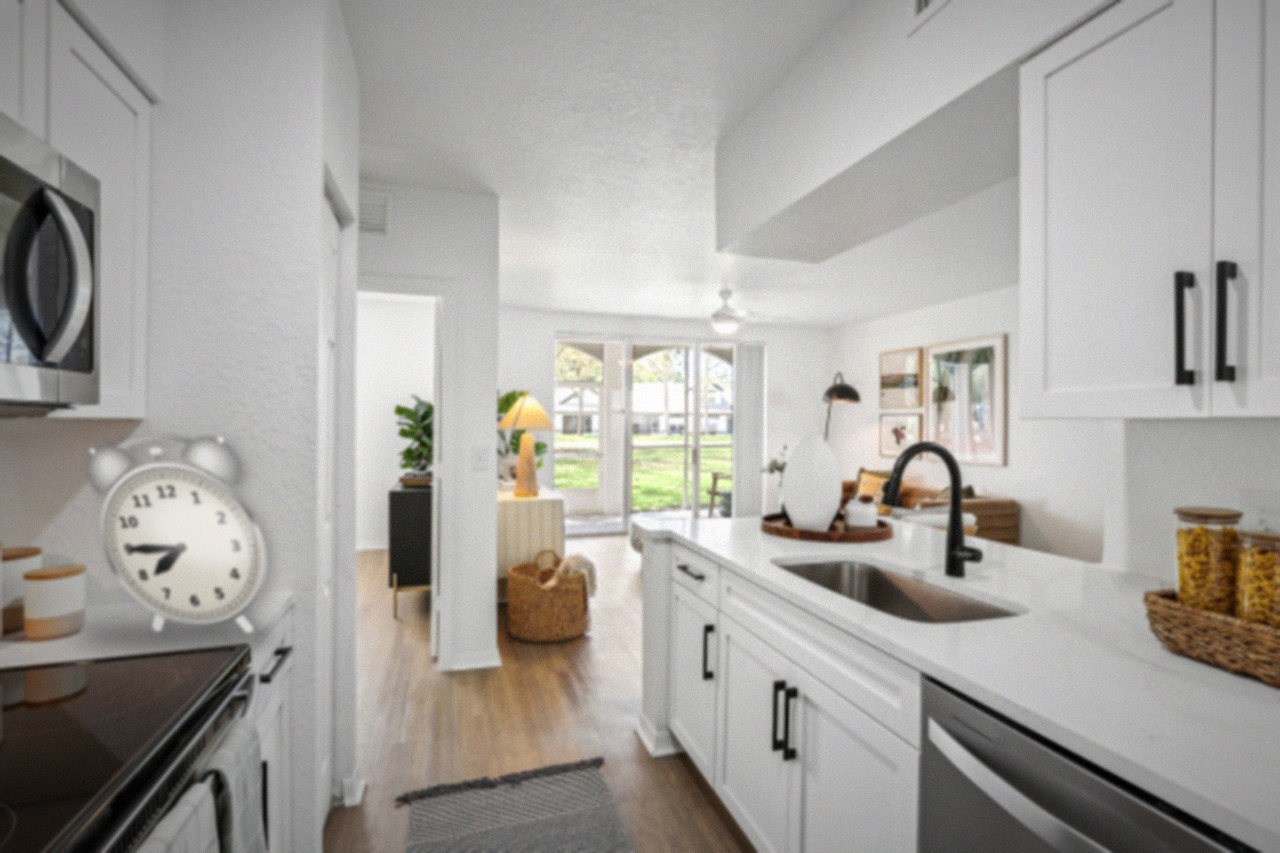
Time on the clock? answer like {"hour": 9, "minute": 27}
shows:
{"hour": 7, "minute": 45}
